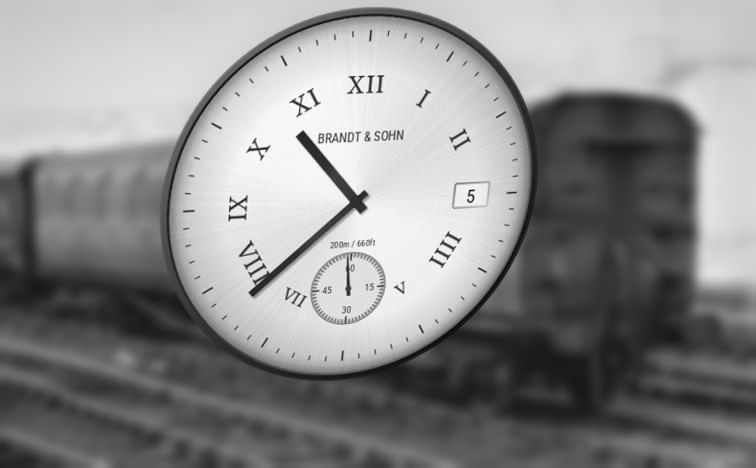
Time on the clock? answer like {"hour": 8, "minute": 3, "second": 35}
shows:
{"hour": 10, "minute": 37, "second": 59}
